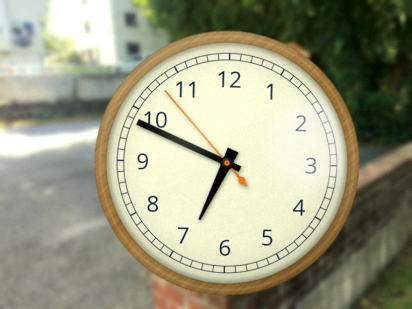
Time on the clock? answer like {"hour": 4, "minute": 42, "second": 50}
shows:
{"hour": 6, "minute": 48, "second": 53}
